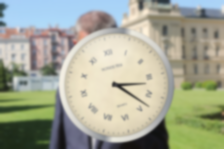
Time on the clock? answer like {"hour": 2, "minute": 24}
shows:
{"hour": 3, "minute": 23}
